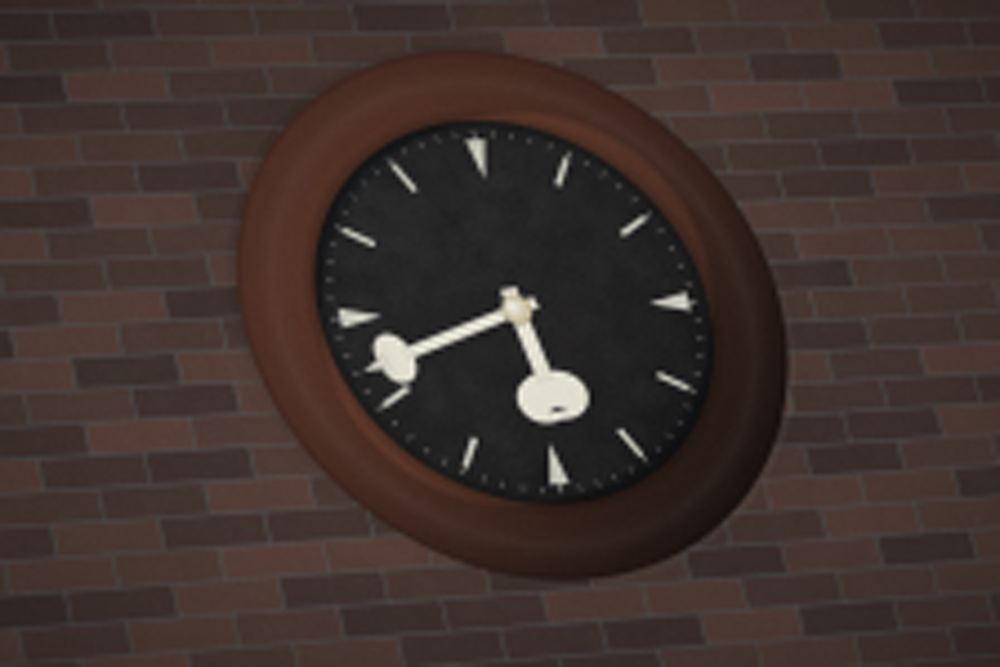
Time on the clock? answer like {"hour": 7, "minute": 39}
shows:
{"hour": 5, "minute": 42}
